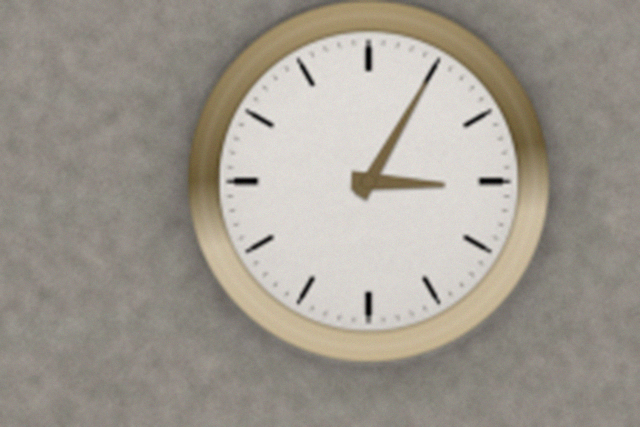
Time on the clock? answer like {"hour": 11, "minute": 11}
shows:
{"hour": 3, "minute": 5}
